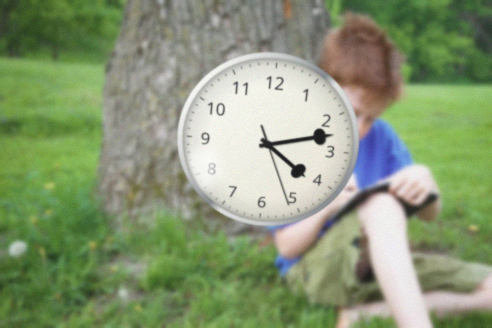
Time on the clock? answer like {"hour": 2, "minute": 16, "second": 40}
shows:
{"hour": 4, "minute": 12, "second": 26}
